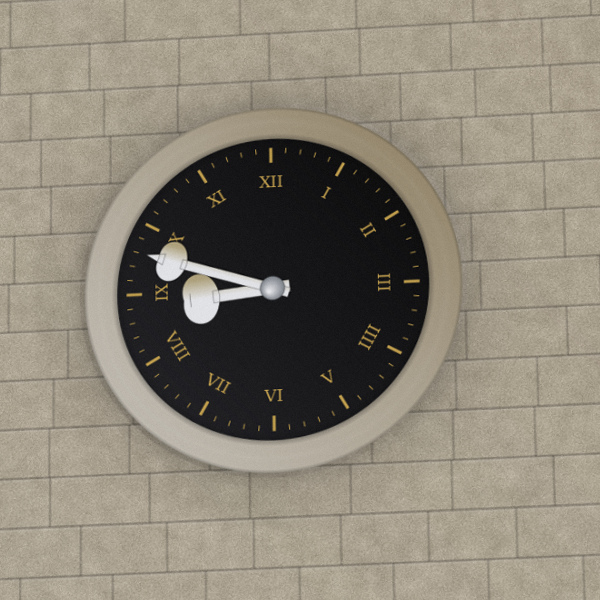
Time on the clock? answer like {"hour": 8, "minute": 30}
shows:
{"hour": 8, "minute": 48}
